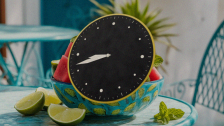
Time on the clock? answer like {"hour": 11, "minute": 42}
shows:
{"hour": 8, "minute": 42}
